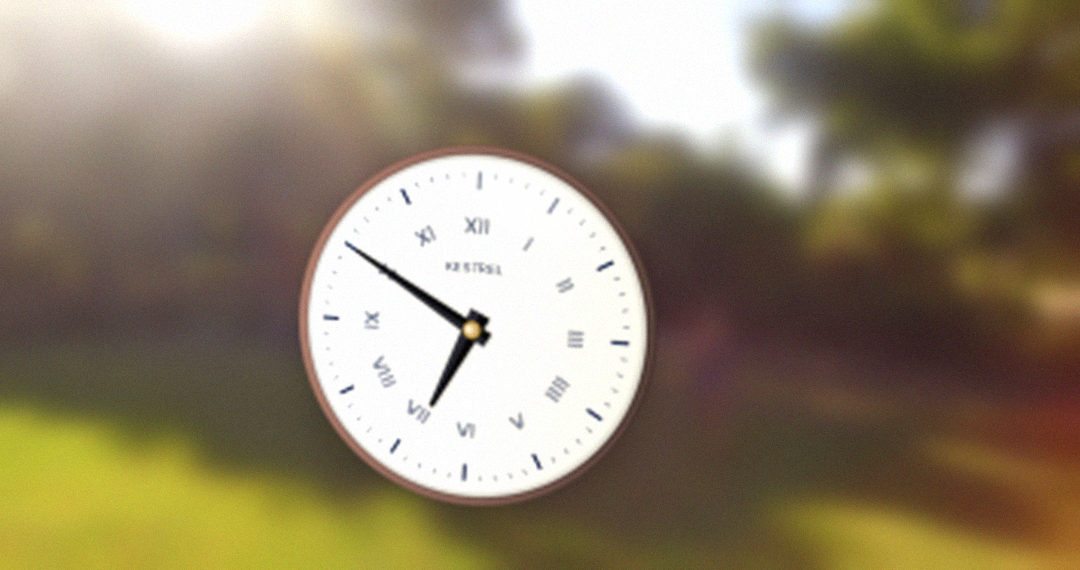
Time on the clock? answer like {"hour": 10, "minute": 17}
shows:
{"hour": 6, "minute": 50}
